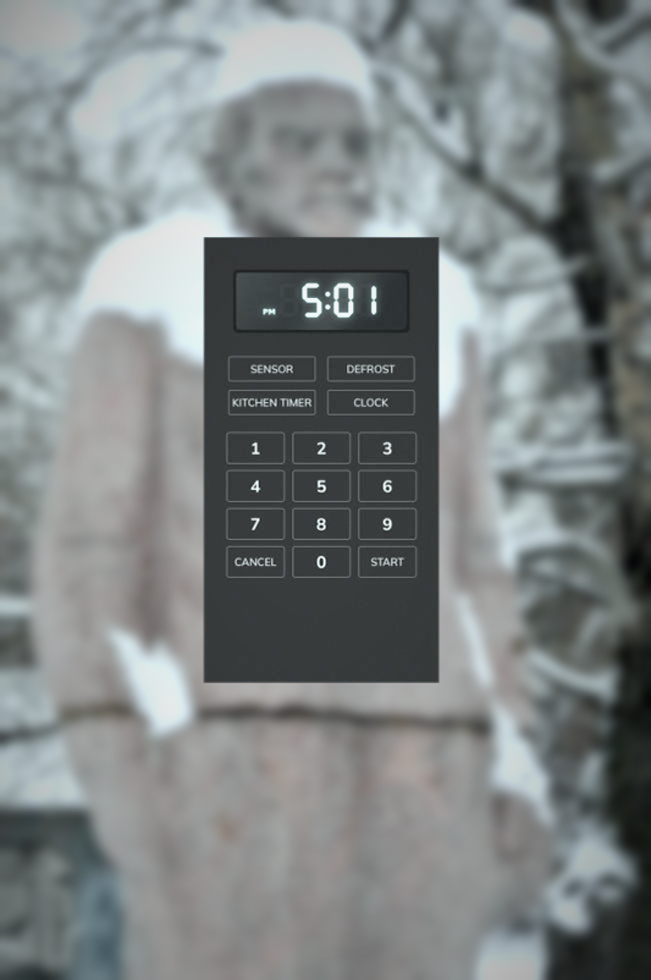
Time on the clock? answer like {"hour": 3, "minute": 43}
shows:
{"hour": 5, "minute": 1}
